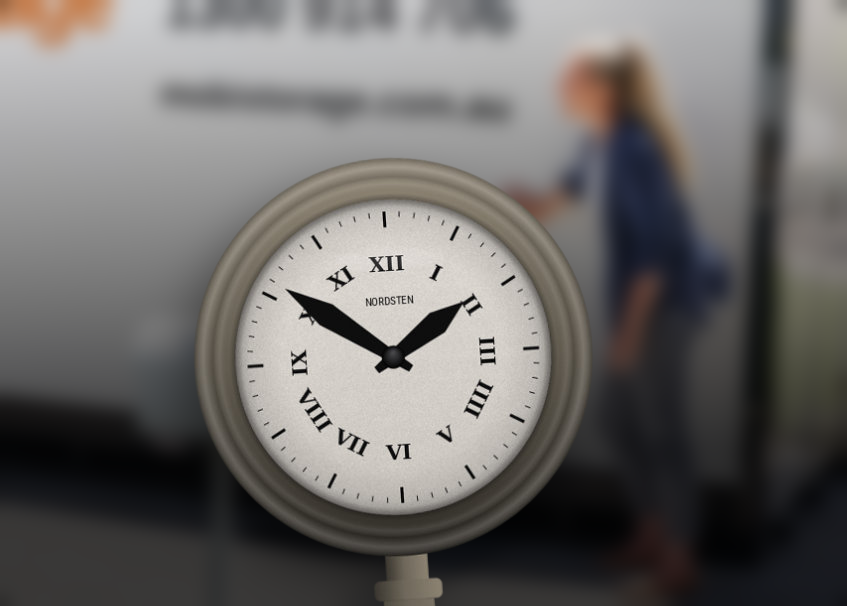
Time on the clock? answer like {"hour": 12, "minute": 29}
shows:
{"hour": 1, "minute": 51}
